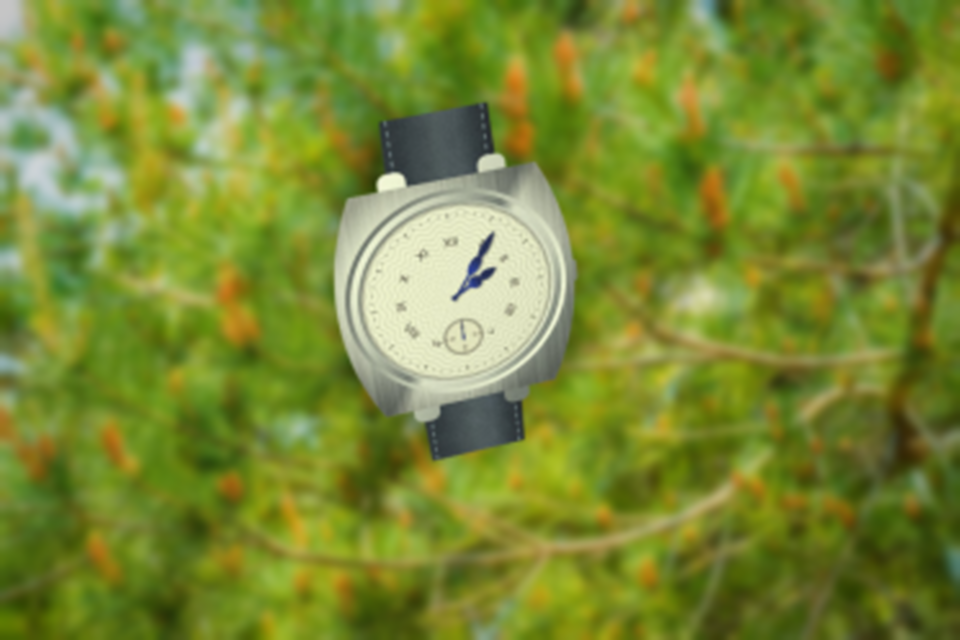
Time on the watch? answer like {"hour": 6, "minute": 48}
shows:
{"hour": 2, "minute": 6}
